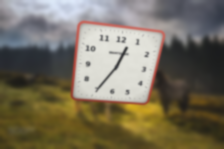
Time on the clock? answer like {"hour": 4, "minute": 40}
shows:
{"hour": 12, "minute": 35}
